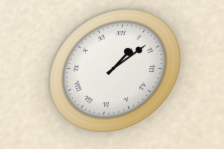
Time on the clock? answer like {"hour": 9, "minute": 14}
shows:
{"hour": 1, "minute": 8}
